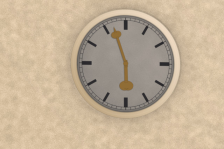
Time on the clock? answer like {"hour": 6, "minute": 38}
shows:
{"hour": 5, "minute": 57}
